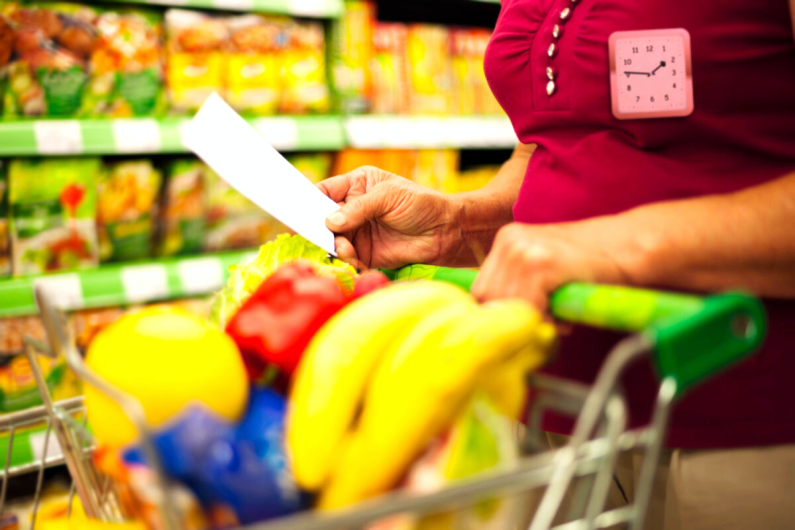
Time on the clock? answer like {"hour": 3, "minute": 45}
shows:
{"hour": 1, "minute": 46}
